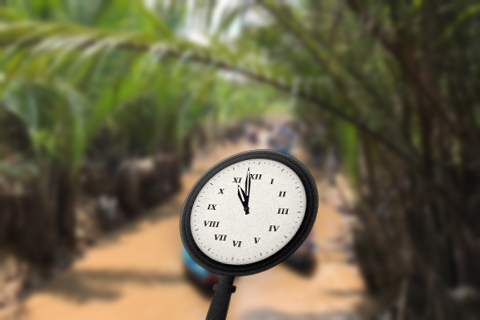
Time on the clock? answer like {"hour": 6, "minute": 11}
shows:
{"hour": 10, "minute": 58}
